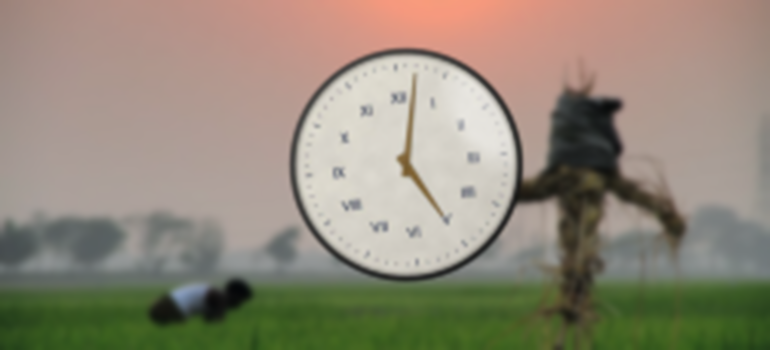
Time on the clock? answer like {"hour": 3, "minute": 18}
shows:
{"hour": 5, "minute": 2}
